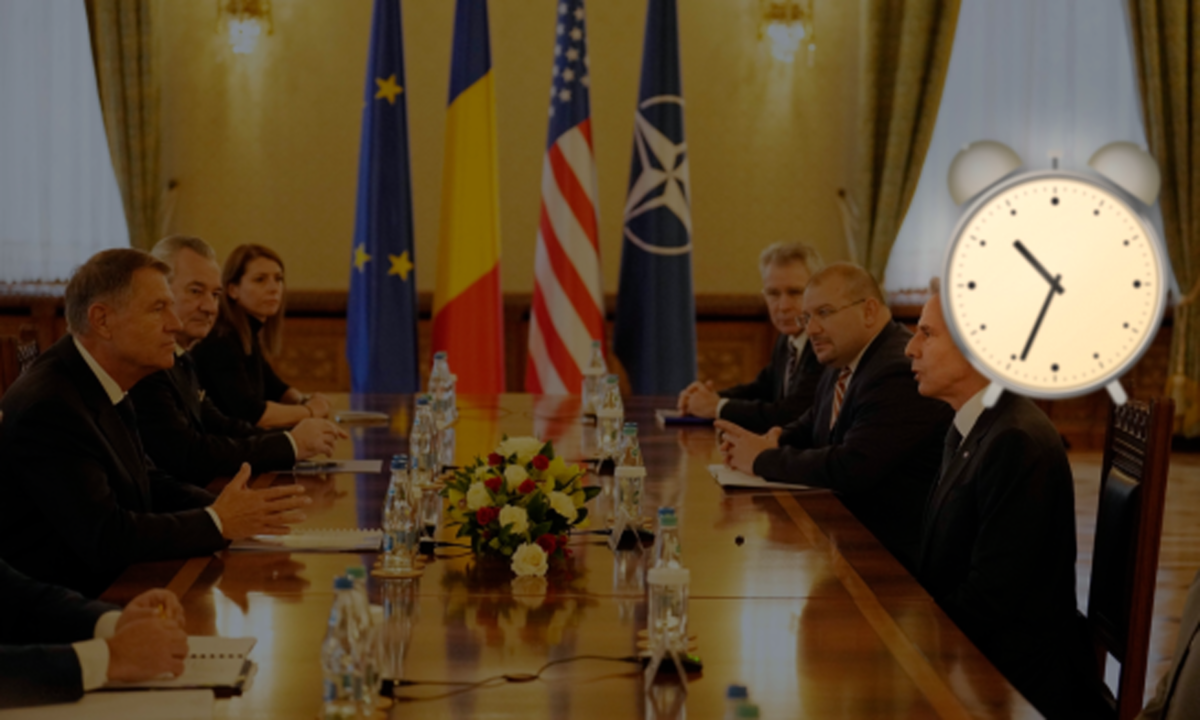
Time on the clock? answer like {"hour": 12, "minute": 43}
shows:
{"hour": 10, "minute": 34}
